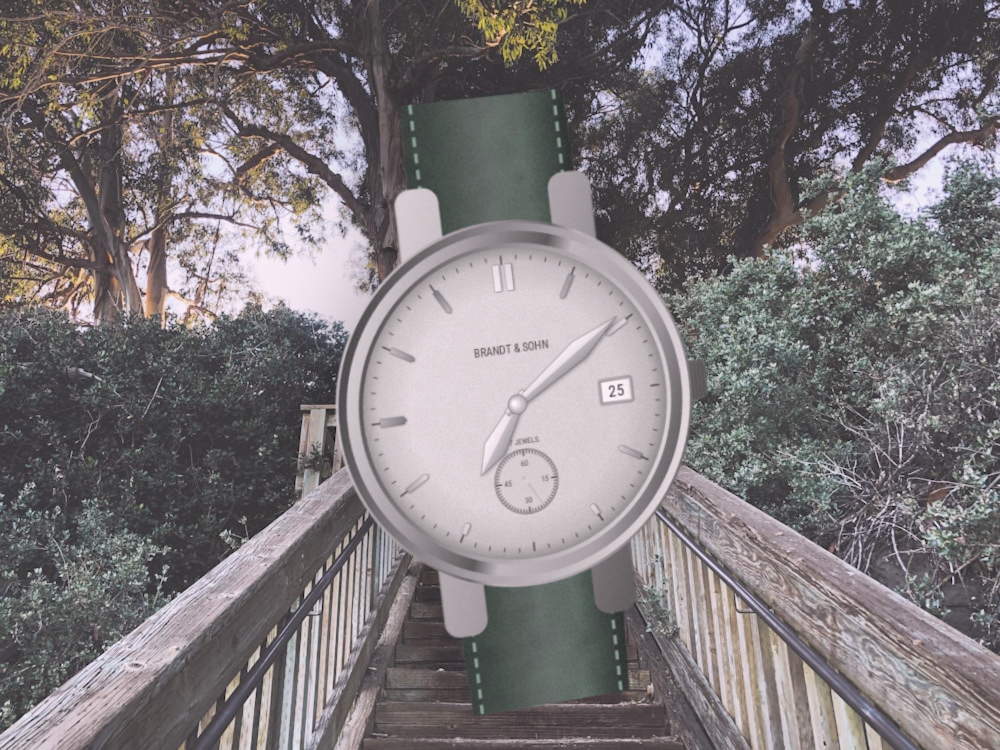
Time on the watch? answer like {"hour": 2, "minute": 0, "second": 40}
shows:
{"hour": 7, "minute": 9, "second": 25}
